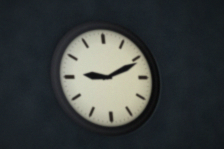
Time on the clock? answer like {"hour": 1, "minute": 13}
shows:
{"hour": 9, "minute": 11}
